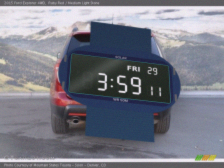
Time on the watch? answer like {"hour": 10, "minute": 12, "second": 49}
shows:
{"hour": 3, "minute": 59, "second": 11}
